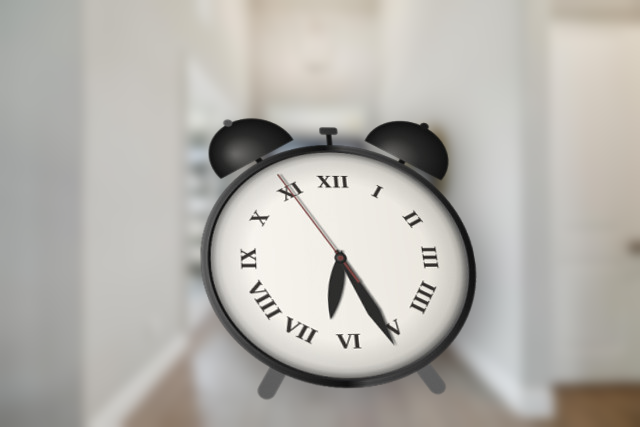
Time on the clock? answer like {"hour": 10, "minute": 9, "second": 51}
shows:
{"hour": 6, "minute": 25, "second": 55}
